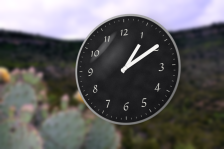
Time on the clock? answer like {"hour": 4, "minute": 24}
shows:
{"hour": 1, "minute": 10}
